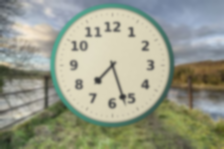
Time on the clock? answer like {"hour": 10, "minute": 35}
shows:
{"hour": 7, "minute": 27}
